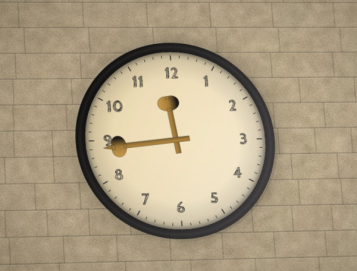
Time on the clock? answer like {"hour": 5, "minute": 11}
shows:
{"hour": 11, "minute": 44}
